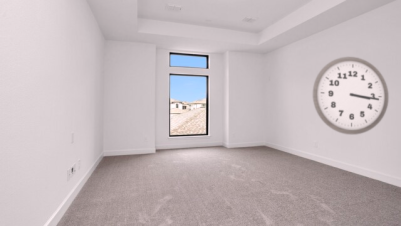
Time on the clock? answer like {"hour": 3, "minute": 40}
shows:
{"hour": 3, "minute": 16}
